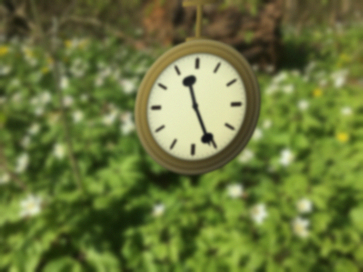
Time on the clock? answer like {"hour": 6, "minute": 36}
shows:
{"hour": 11, "minute": 26}
